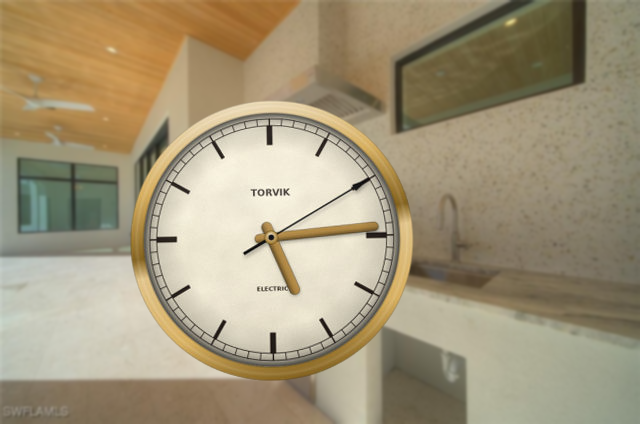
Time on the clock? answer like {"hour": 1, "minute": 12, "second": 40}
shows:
{"hour": 5, "minute": 14, "second": 10}
